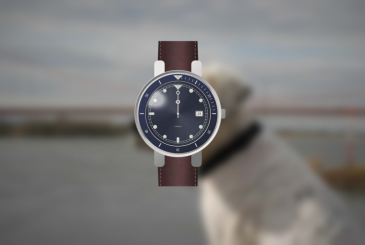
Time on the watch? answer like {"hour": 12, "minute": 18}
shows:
{"hour": 12, "minute": 0}
